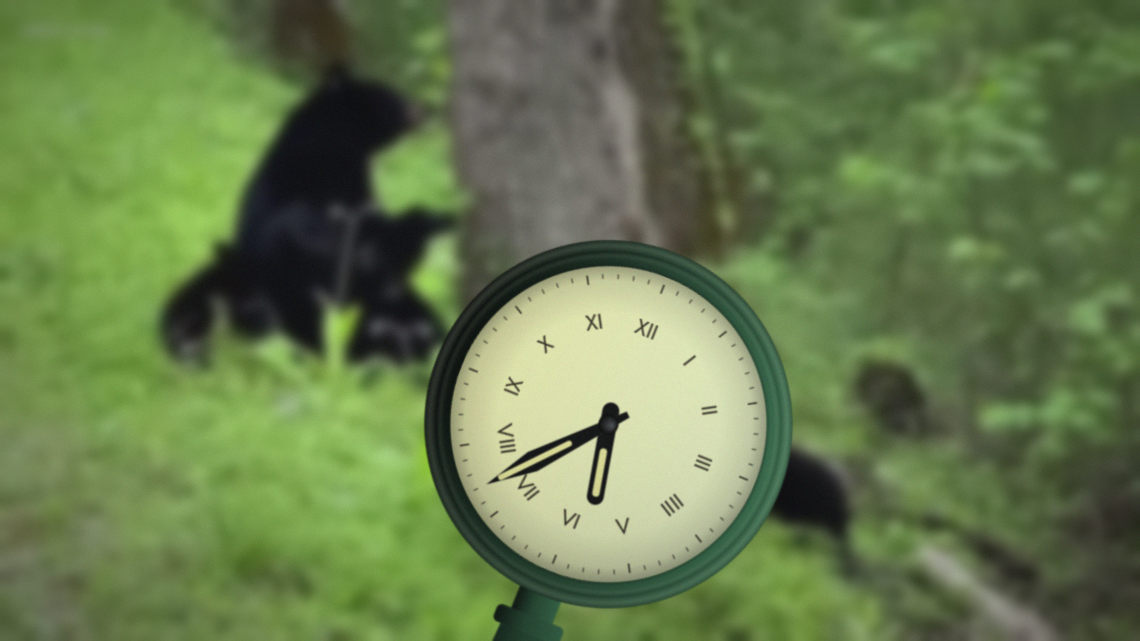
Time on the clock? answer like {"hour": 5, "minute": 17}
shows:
{"hour": 5, "minute": 37}
